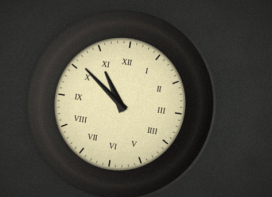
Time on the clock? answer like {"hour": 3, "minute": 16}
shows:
{"hour": 10, "minute": 51}
